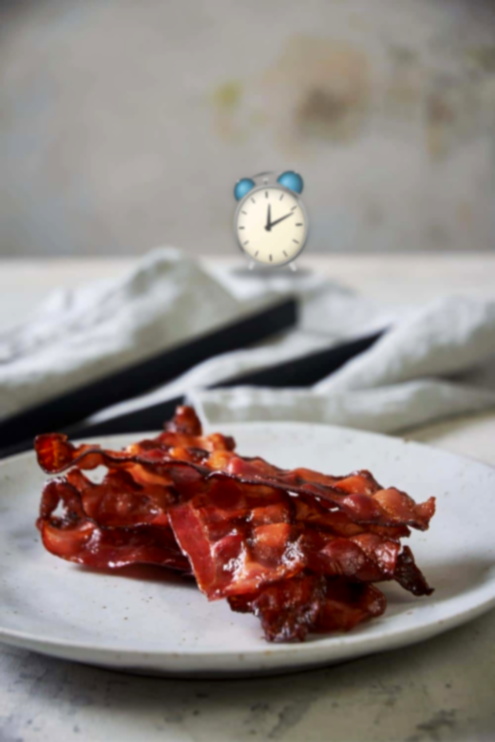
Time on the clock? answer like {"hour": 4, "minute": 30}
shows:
{"hour": 12, "minute": 11}
